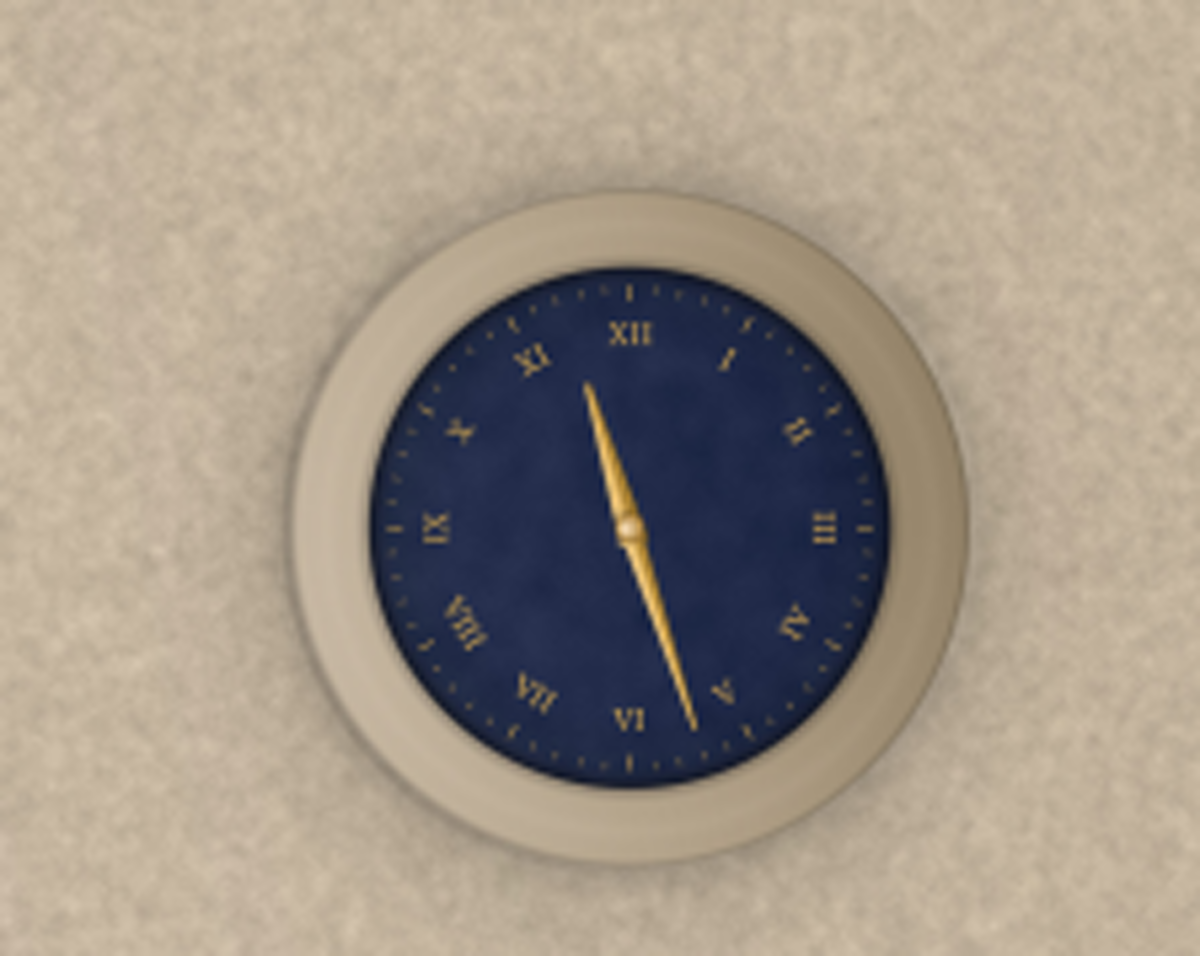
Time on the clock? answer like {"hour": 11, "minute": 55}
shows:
{"hour": 11, "minute": 27}
